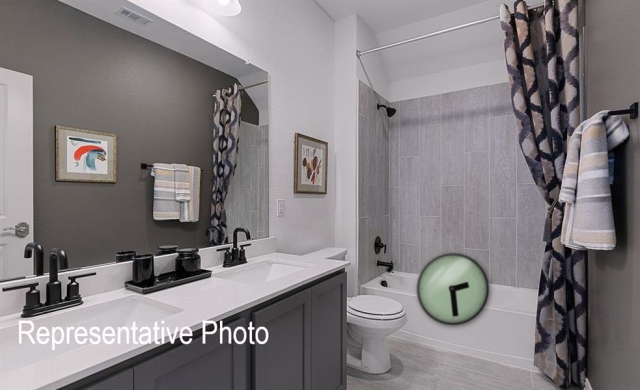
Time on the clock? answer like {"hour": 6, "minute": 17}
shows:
{"hour": 2, "minute": 29}
